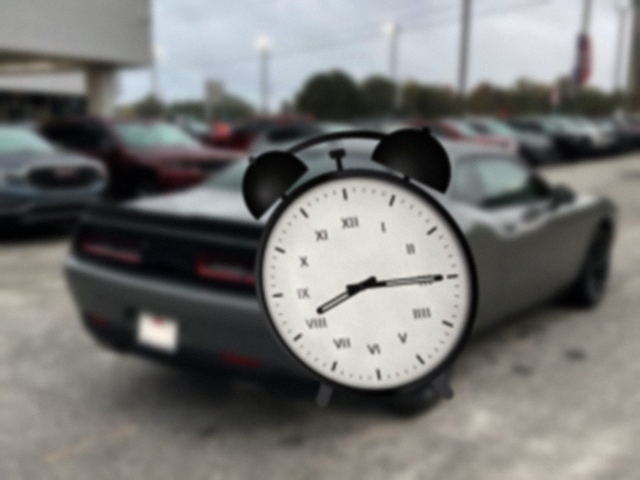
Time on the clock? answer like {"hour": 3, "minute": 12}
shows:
{"hour": 8, "minute": 15}
